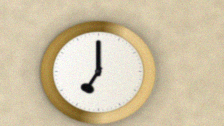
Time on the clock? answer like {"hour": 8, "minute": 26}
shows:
{"hour": 7, "minute": 0}
